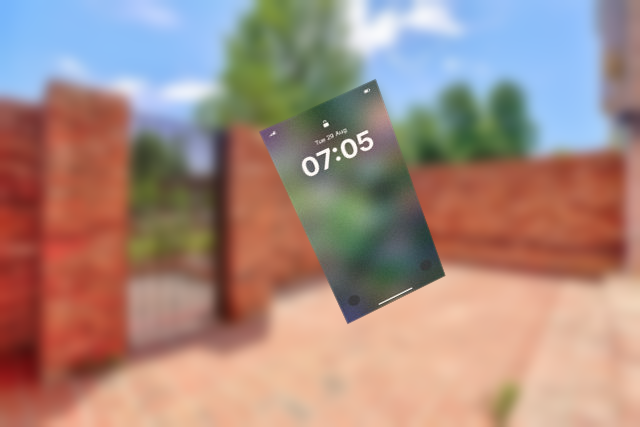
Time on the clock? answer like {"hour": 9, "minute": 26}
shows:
{"hour": 7, "minute": 5}
